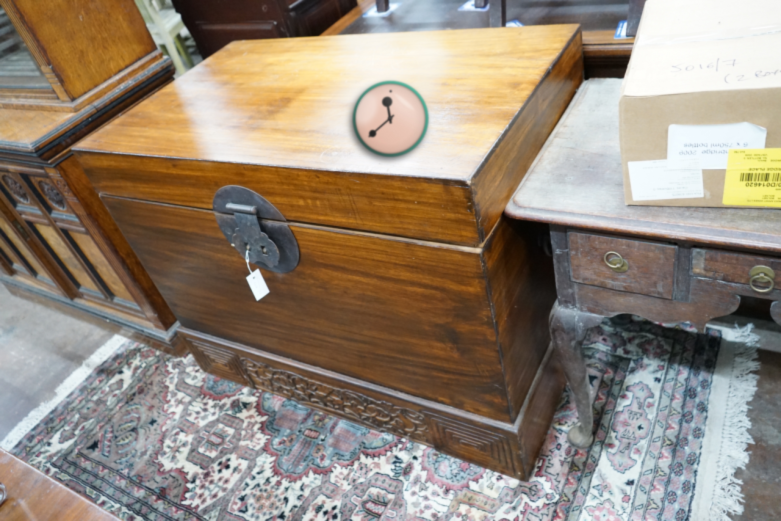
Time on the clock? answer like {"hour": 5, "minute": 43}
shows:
{"hour": 11, "minute": 38}
